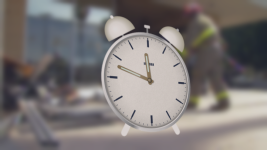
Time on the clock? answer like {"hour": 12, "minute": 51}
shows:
{"hour": 11, "minute": 48}
